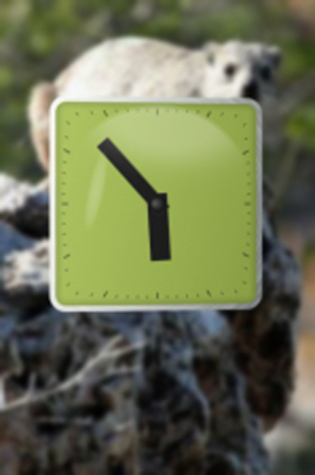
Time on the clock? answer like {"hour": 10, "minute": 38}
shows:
{"hour": 5, "minute": 53}
